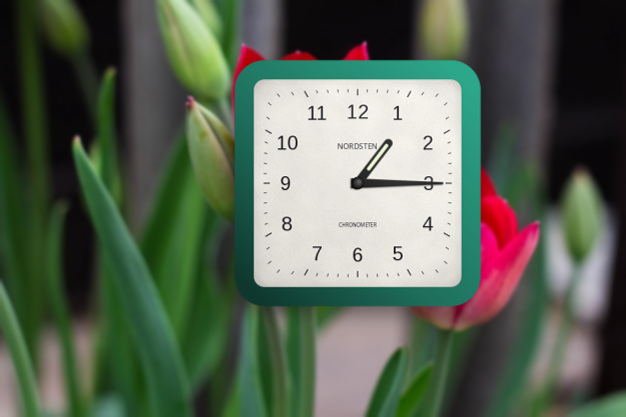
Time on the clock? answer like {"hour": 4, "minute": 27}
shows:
{"hour": 1, "minute": 15}
